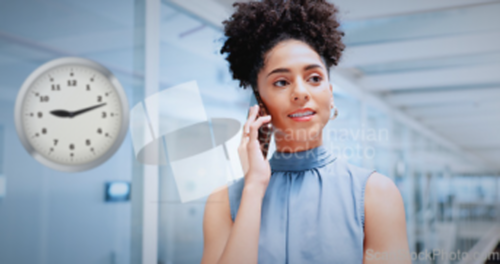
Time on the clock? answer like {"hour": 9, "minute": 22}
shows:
{"hour": 9, "minute": 12}
